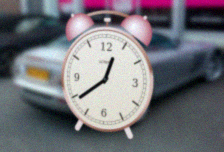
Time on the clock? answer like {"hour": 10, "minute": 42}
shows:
{"hour": 12, "minute": 39}
